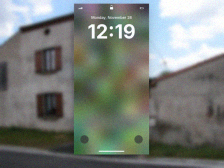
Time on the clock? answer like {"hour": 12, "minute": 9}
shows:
{"hour": 12, "minute": 19}
